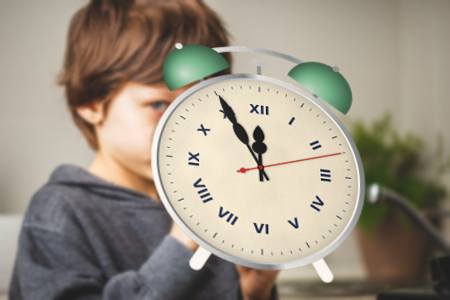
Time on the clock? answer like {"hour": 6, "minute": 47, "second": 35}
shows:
{"hour": 11, "minute": 55, "second": 12}
